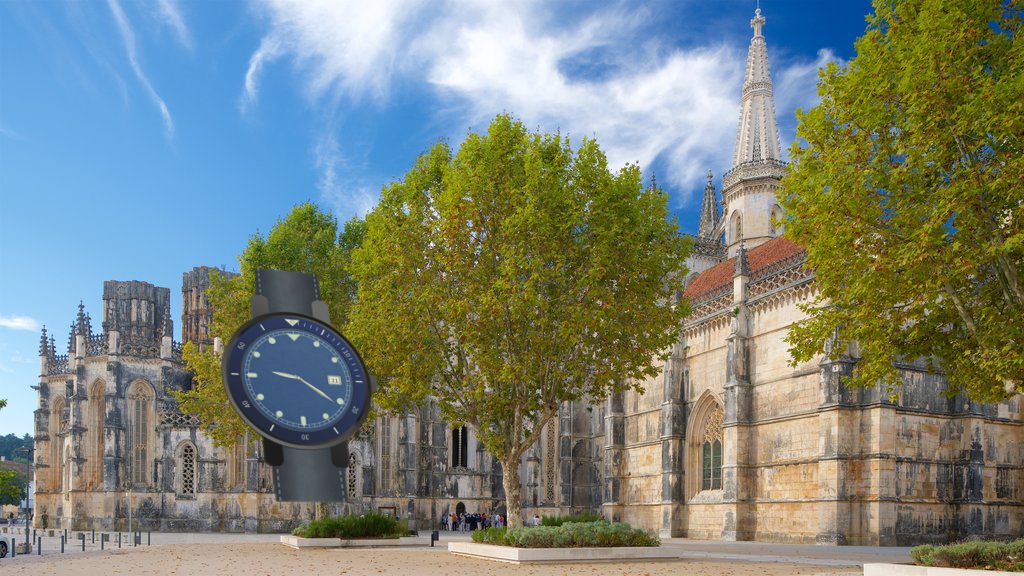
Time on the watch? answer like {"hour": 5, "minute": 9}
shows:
{"hour": 9, "minute": 21}
